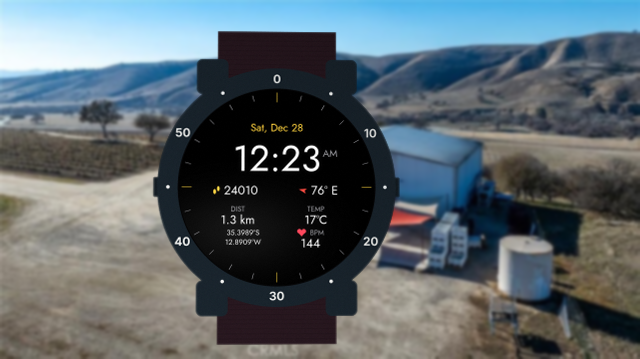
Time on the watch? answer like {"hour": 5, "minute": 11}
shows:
{"hour": 12, "minute": 23}
